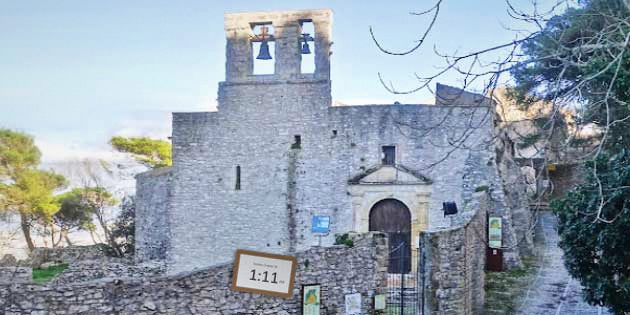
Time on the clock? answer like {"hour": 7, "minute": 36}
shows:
{"hour": 1, "minute": 11}
